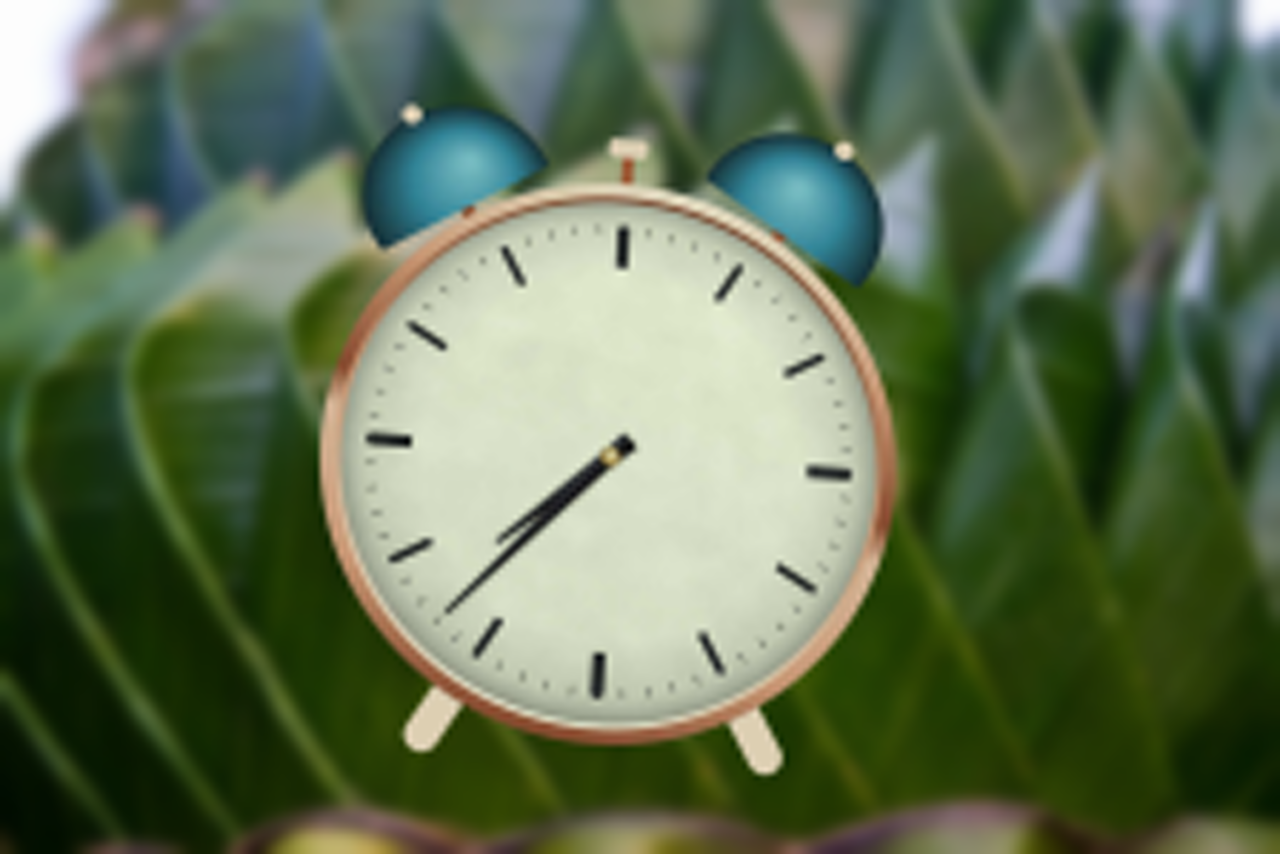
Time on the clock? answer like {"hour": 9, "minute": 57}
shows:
{"hour": 7, "minute": 37}
